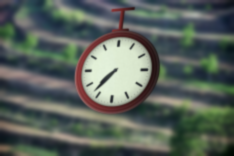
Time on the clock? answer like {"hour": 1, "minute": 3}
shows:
{"hour": 7, "minute": 37}
